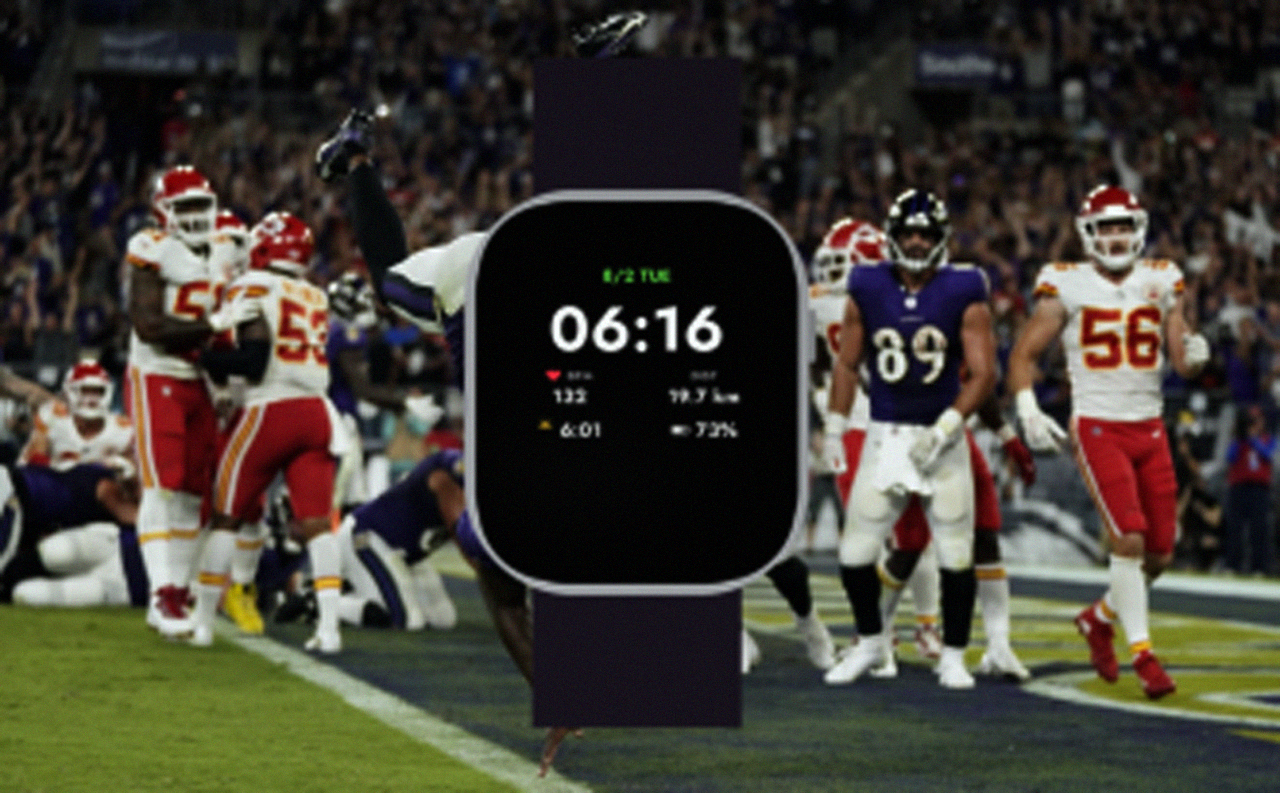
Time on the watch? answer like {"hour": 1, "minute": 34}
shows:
{"hour": 6, "minute": 16}
